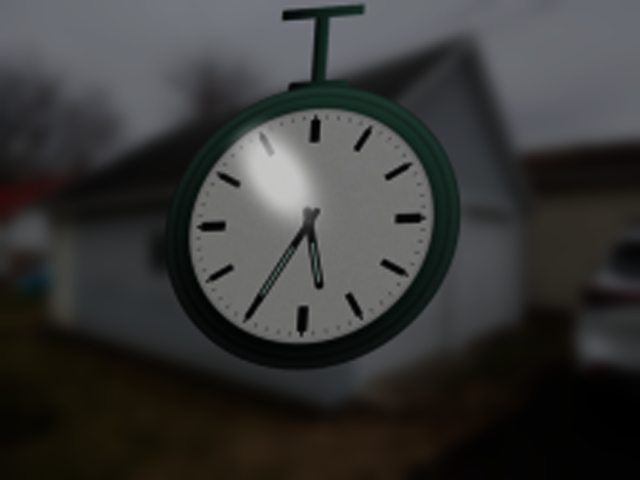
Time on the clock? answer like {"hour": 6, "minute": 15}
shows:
{"hour": 5, "minute": 35}
